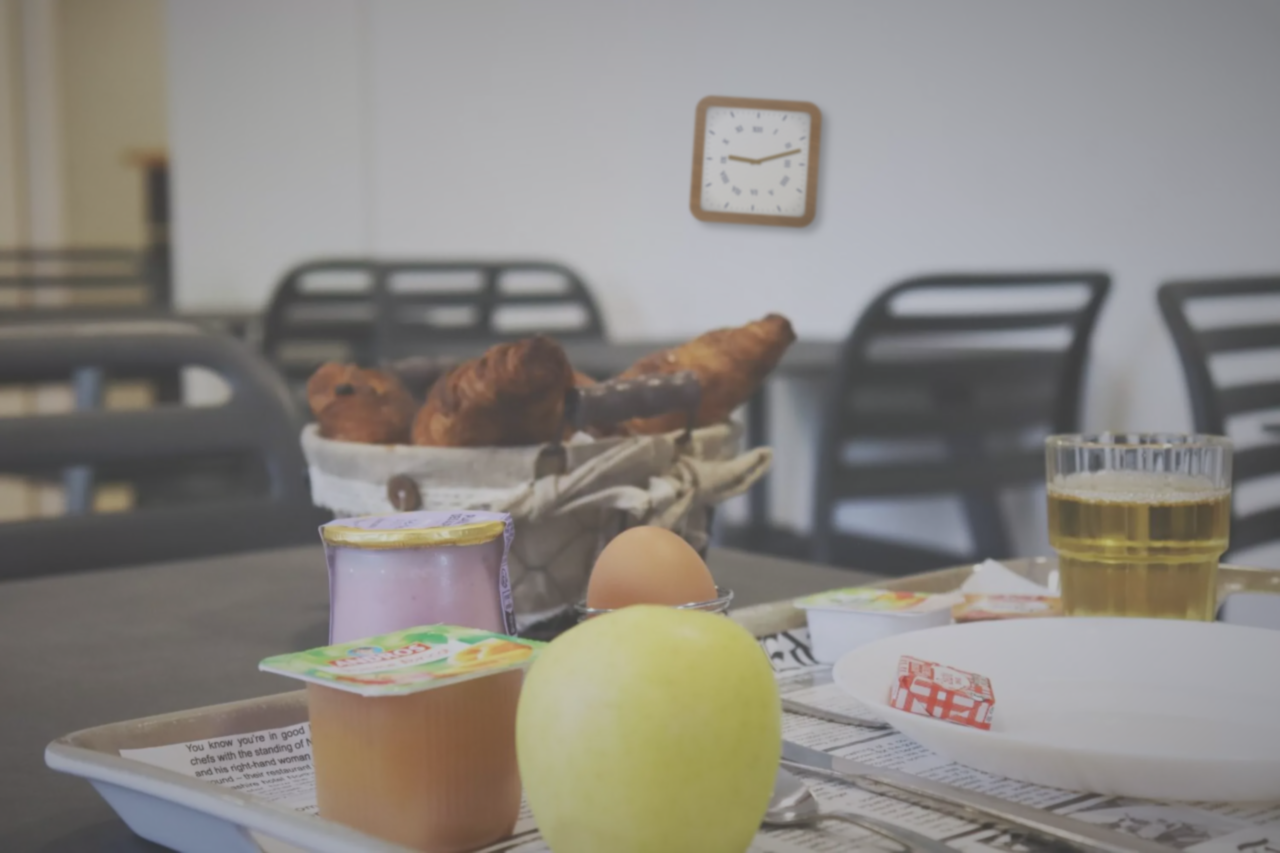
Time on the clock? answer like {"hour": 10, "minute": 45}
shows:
{"hour": 9, "minute": 12}
